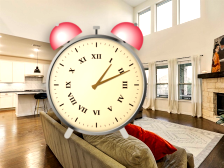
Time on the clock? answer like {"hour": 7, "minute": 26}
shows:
{"hour": 1, "minute": 11}
